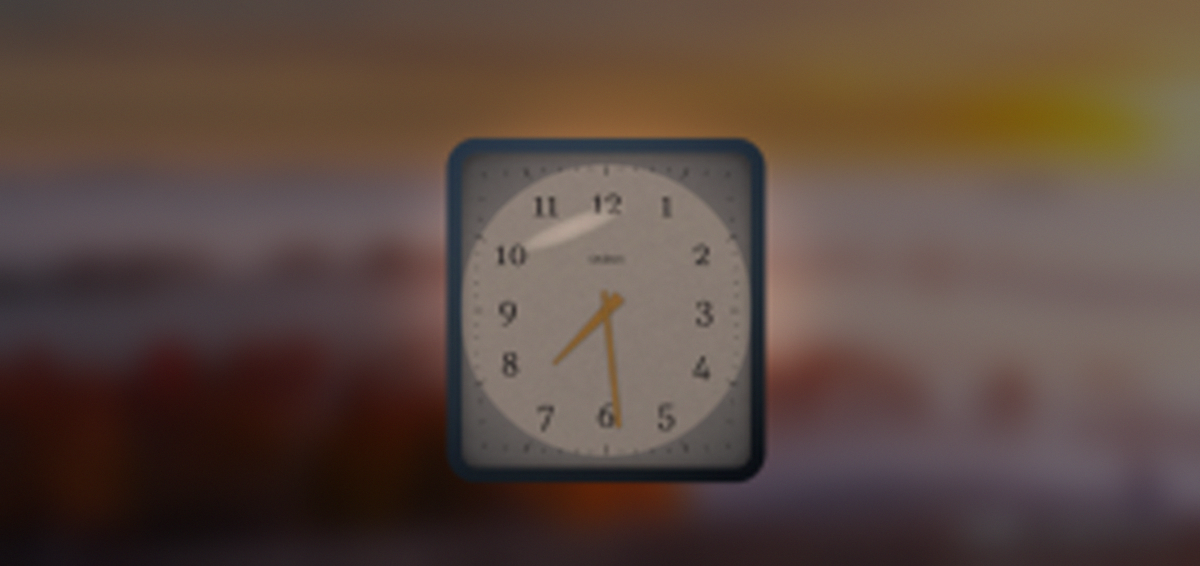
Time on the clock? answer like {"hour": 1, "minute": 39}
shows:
{"hour": 7, "minute": 29}
